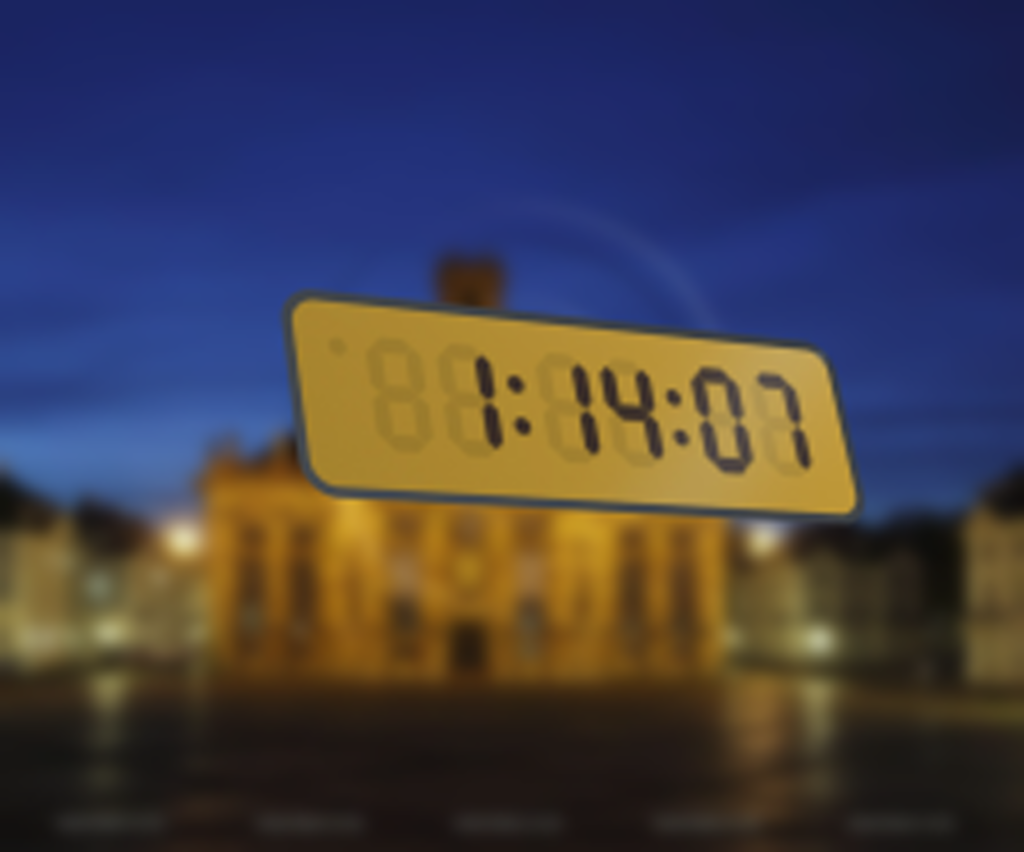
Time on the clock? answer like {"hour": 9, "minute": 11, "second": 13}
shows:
{"hour": 1, "minute": 14, "second": 7}
